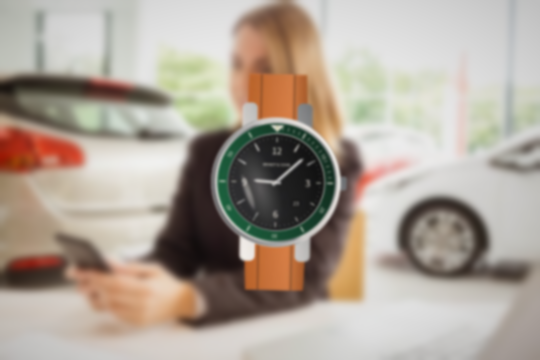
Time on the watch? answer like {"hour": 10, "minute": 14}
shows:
{"hour": 9, "minute": 8}
